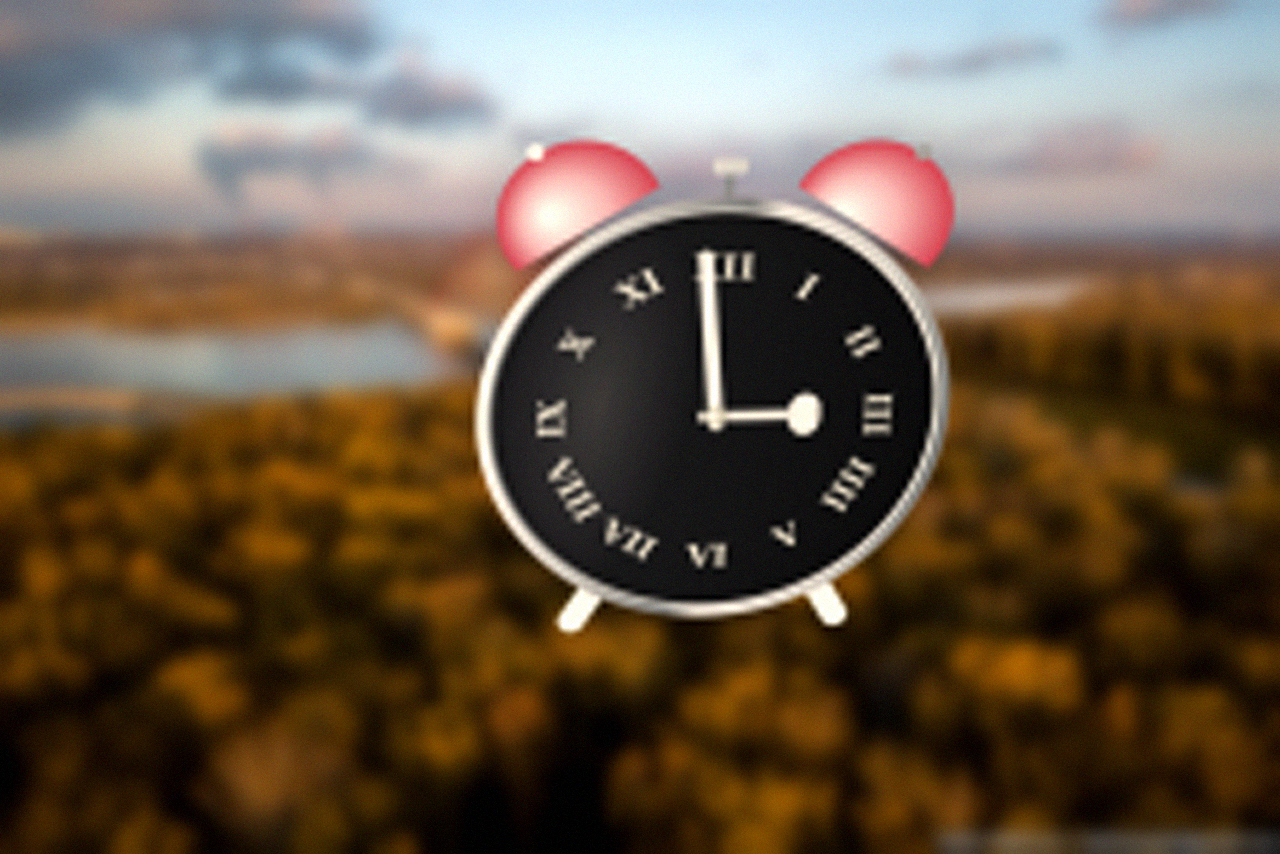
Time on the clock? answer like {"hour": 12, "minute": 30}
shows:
{"hour": 2, "minute": 59}
